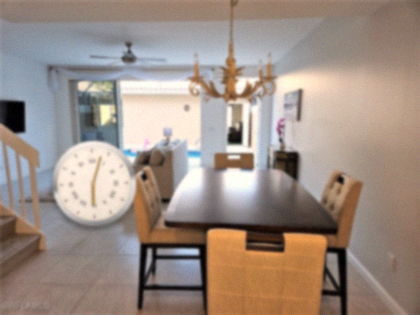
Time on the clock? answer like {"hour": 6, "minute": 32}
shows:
{"hour": 6, "minute": 3}
